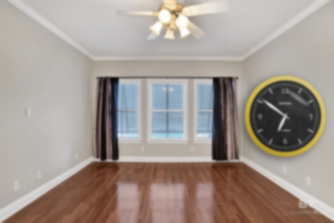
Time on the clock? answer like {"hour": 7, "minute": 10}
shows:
{"hour": 6, "minute": 51}
